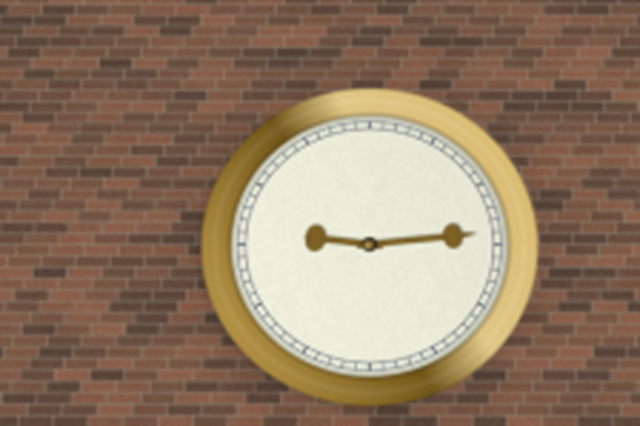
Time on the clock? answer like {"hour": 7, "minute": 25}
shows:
{"hour": 9, "minute": 14}
